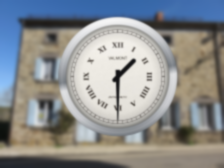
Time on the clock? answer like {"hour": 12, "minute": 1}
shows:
{"hour": 1, "minute": 30}
